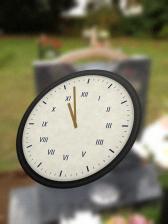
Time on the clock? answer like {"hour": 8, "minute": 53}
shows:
{"hour": 10, "minute": 57}
